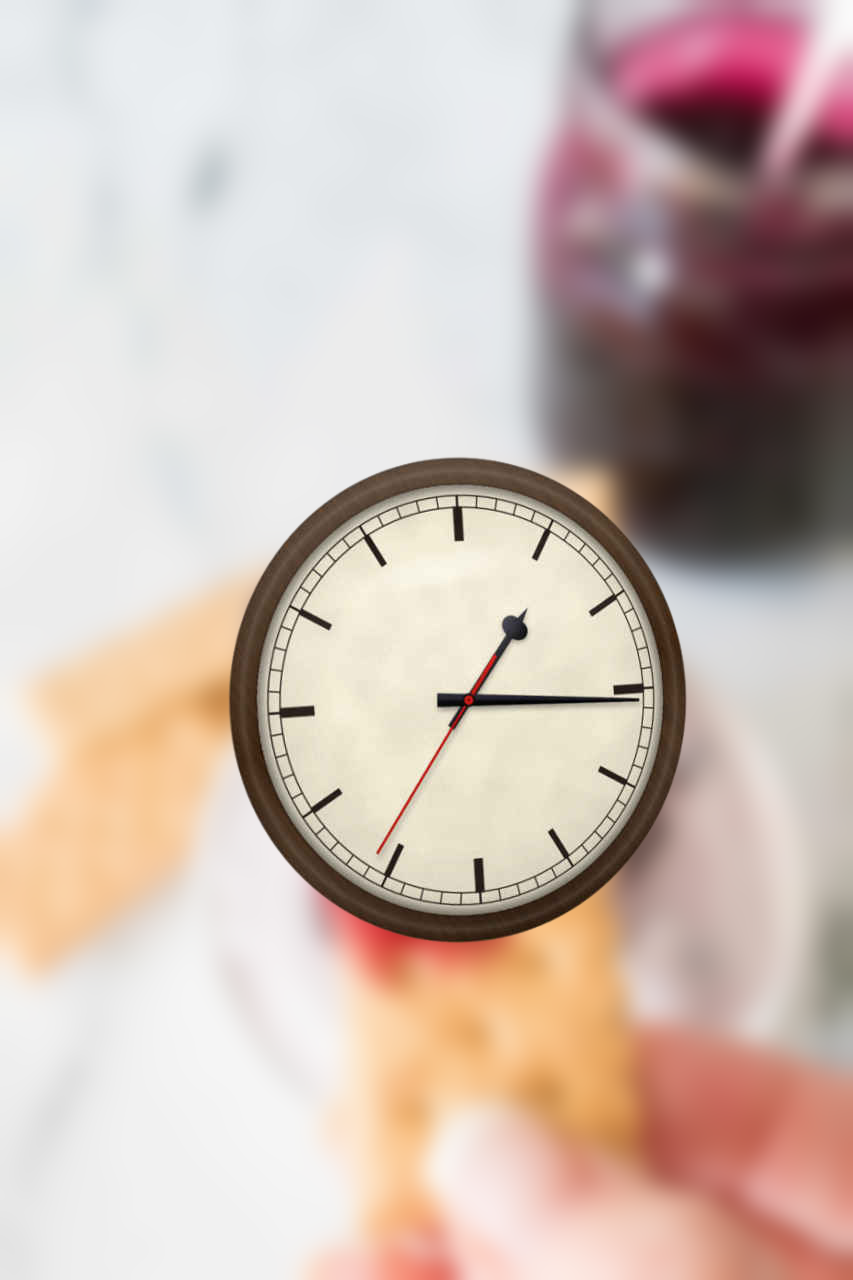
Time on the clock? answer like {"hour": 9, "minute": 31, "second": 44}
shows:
{"hour": 1, "minute": 15, "second": 36}
